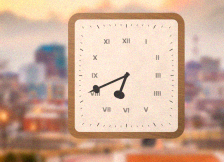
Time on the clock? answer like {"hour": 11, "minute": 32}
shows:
{"hour": 6, "minute": 41}
